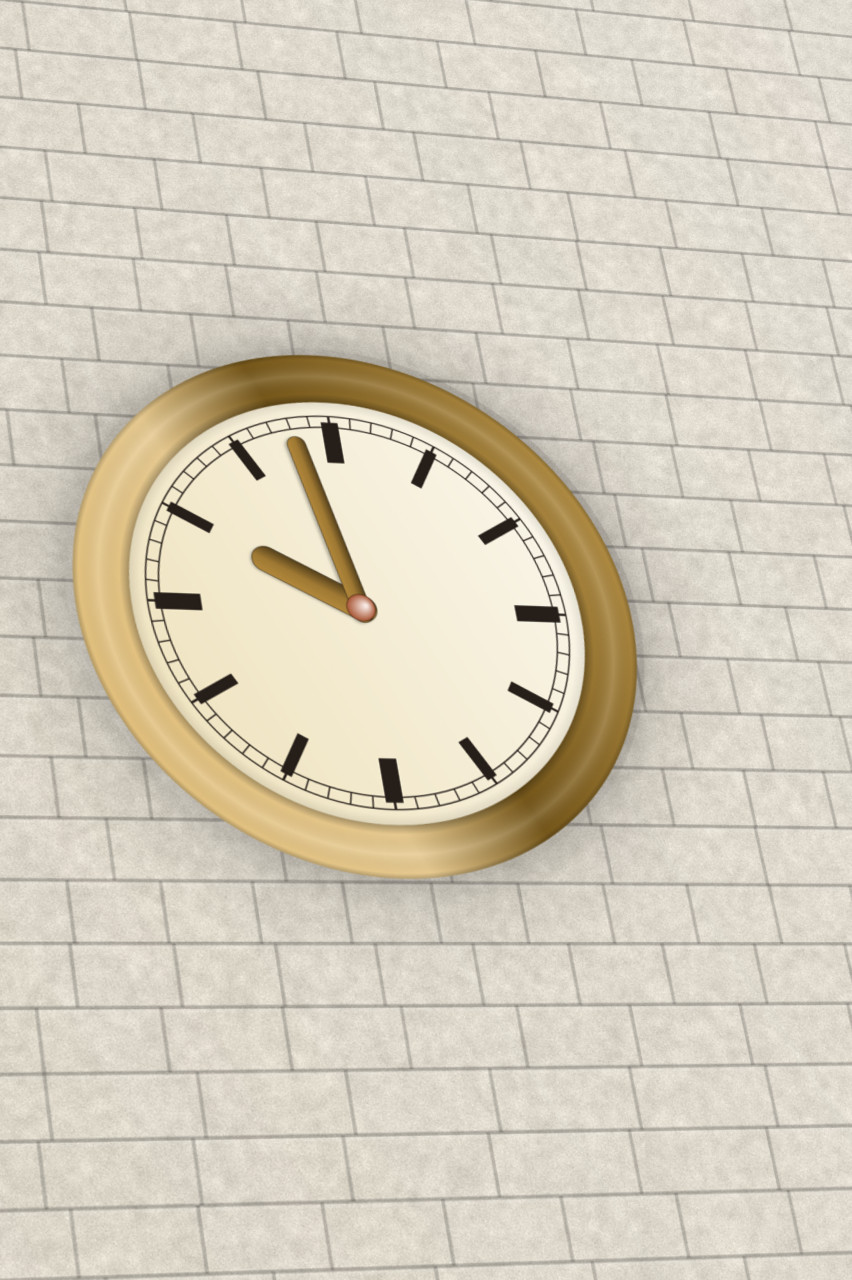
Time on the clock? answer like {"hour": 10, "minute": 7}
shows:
{"hour": 9, "minute": 58}
